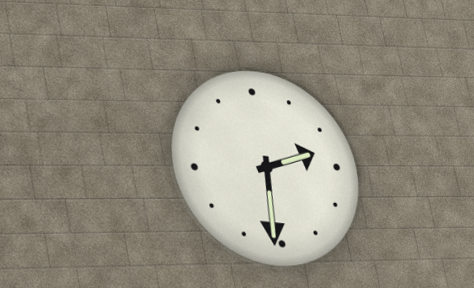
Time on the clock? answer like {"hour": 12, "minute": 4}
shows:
{"hour": 2, "minute": 31}
